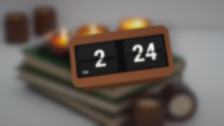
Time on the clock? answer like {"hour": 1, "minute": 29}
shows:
{"hour": 2, "minute": 24}
